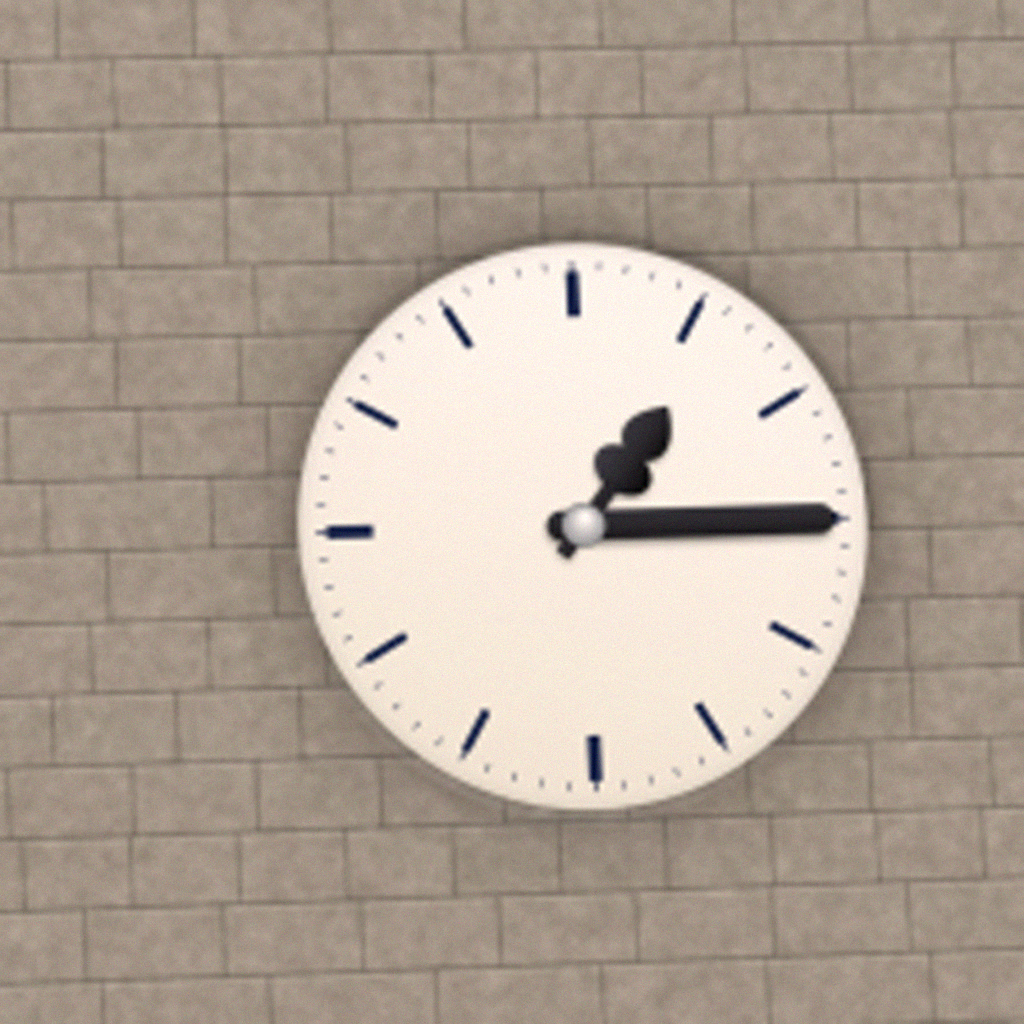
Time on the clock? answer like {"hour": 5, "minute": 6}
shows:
{"hour": 1, "minute": 15}
